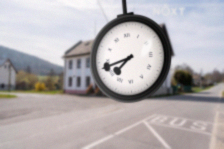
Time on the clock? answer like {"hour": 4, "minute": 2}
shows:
{"hour": 7, "minute": 43}
